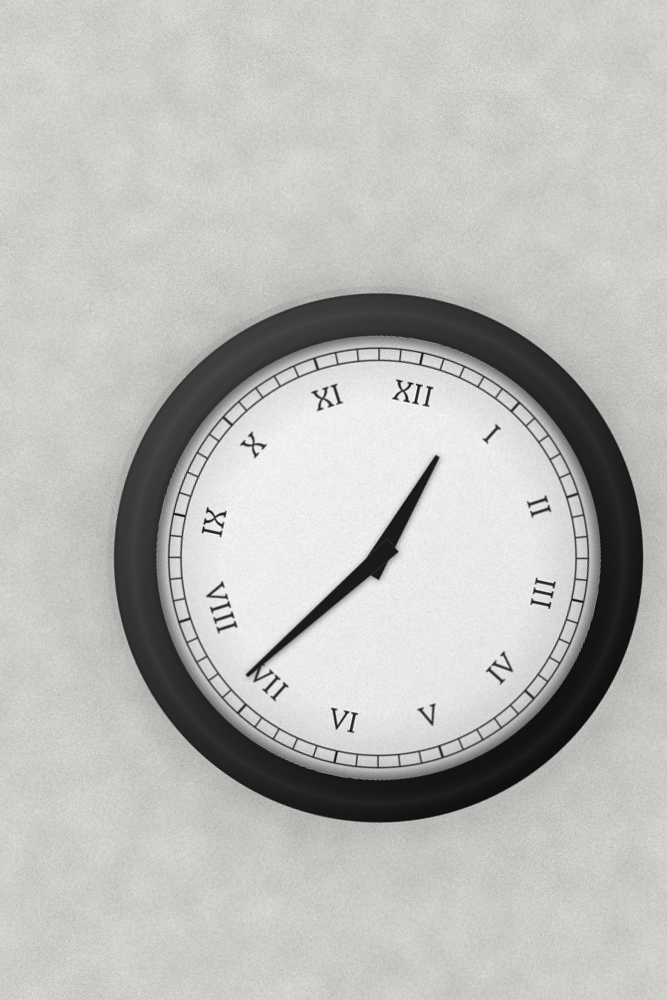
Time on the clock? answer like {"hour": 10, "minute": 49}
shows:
{"hour": 12, "minute": 36}
